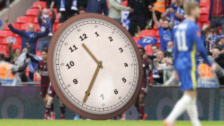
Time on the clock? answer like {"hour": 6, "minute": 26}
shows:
{"hour": 11, "minute": 40}
